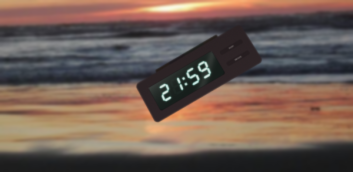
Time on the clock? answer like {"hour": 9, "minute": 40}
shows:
{"hour": 21, "minute": 59}
